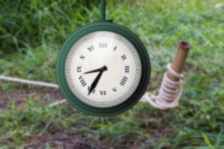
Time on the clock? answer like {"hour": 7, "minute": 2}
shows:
{"hour": 8, "minute": 35}
